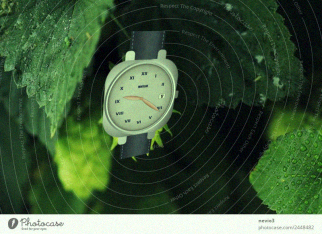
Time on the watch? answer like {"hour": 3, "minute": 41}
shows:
{"hour": 9, "minute": 21}
